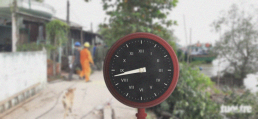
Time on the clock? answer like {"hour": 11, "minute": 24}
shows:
{"hour": 8, "minute": 43}
